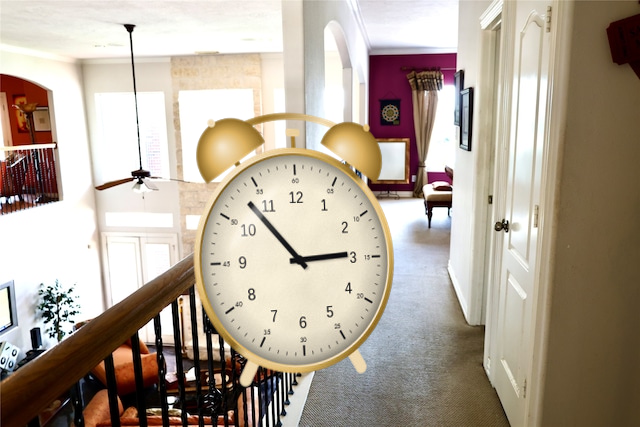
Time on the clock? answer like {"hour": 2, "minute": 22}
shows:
{"hour": 2, "minute": 53}
